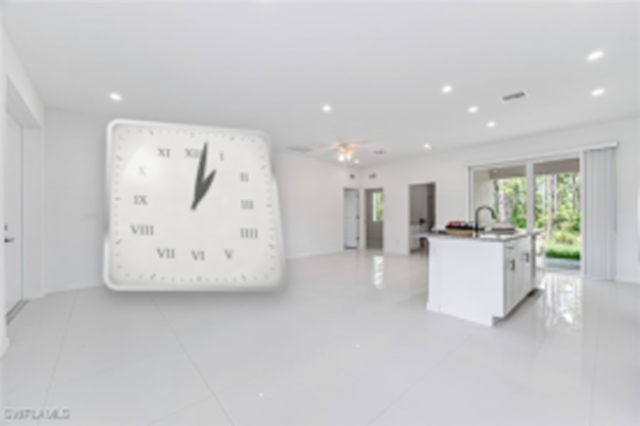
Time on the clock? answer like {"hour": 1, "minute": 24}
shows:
{"hour": 1, "minute": 2}
